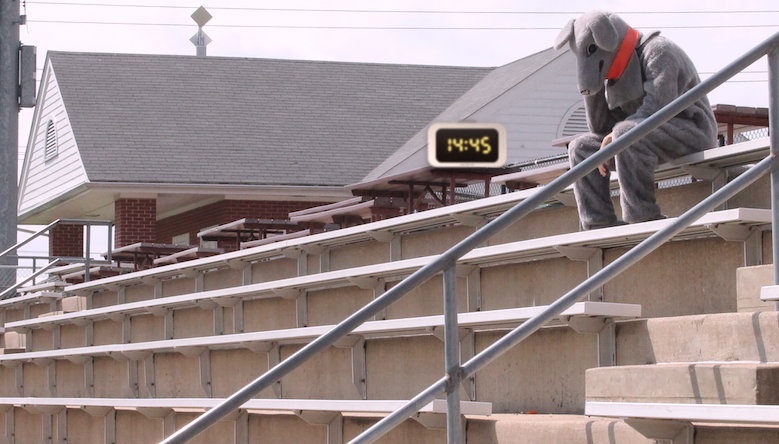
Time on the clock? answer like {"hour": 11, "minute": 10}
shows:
{"hour": 14, "minute": 45}
